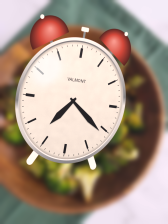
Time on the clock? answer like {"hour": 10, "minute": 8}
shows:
{"hour": 7, "minute": 21}
